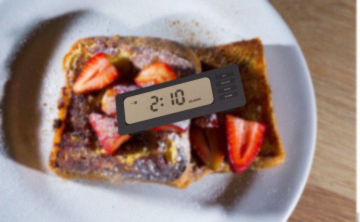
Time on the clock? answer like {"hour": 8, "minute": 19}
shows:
{"hour": 2, "minute": 10}
